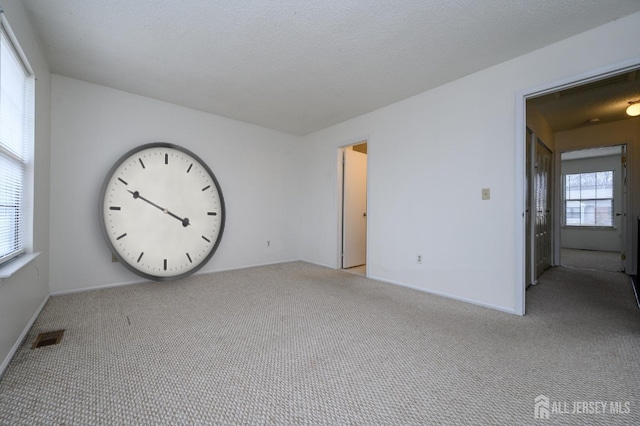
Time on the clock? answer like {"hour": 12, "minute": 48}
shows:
{"hour": 3, "minute": 49}
